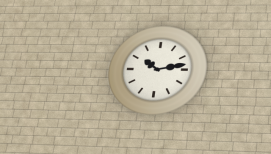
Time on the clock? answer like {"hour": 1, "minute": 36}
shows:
{"hour": 10, "minute": 13}
